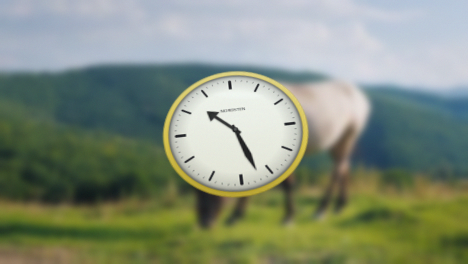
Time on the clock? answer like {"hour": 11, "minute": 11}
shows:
{"hour": 10, "minute": 27}
